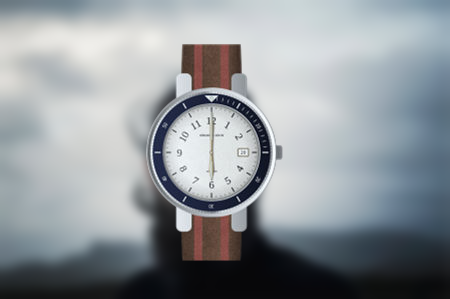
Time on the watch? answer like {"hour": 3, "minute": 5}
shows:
{"hour": 6, "minute": 0}
